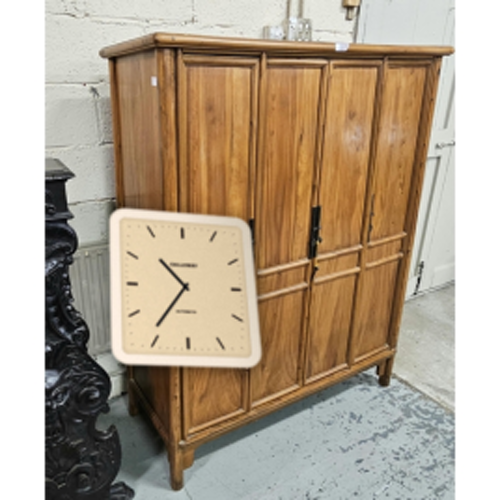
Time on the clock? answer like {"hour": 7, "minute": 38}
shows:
{"hour": 10, "minute": 36}
